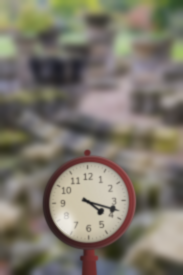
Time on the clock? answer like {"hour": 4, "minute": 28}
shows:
{"hour": 4, "minute": 18}
